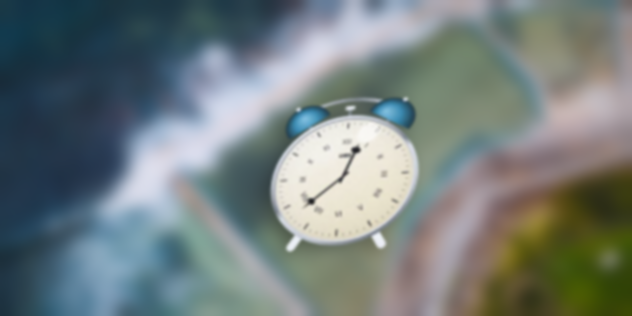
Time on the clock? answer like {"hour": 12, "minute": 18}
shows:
{"hour": 12, "minute": 38}
